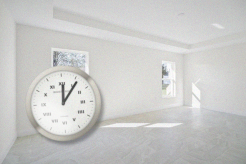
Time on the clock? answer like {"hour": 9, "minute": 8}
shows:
{"hour": 12, "minute": 6}
